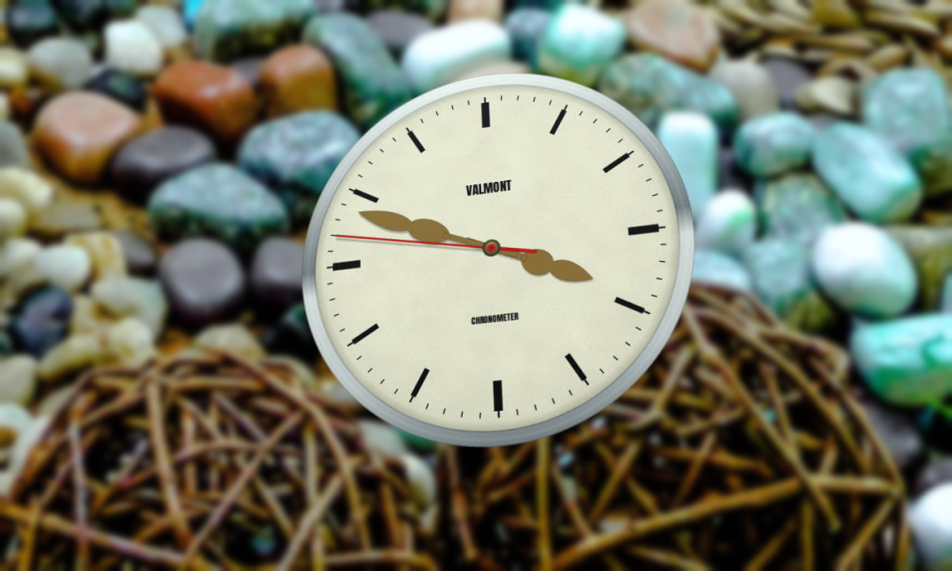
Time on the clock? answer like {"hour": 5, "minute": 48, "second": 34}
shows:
{"hour": 3, "minute": 48, "second": 47}
